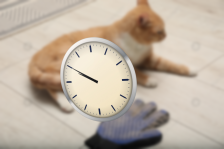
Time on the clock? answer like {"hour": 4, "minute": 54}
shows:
{"hour": 9, "minute": 50}
